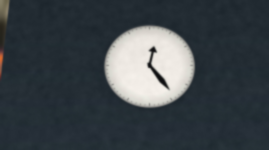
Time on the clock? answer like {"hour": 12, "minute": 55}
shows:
{"hour": 12, "minute": 24}
